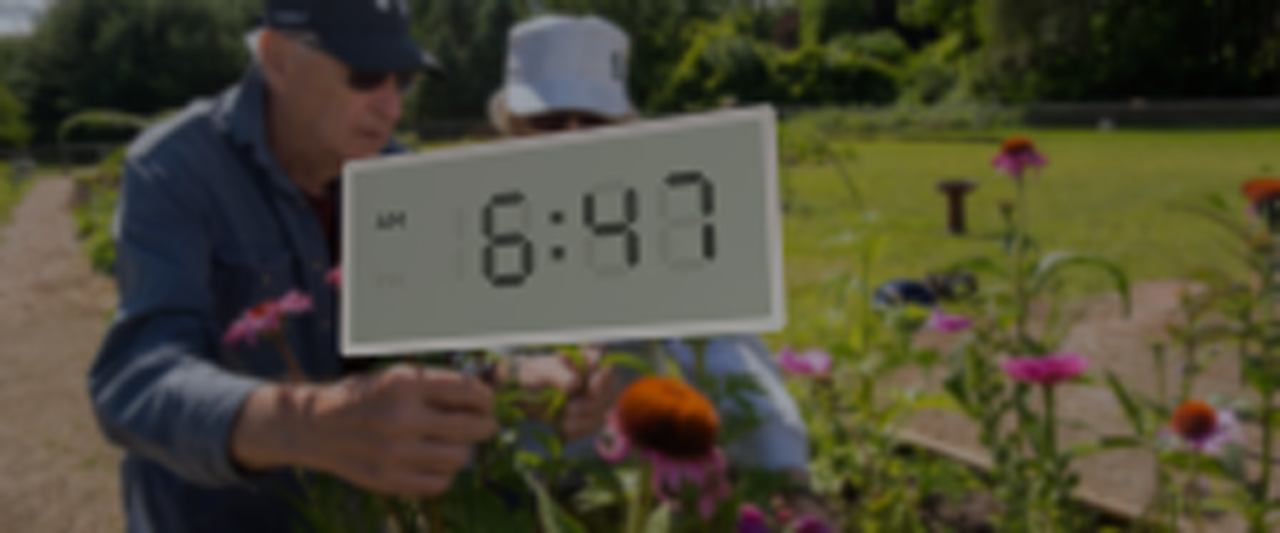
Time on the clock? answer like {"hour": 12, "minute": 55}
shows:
{"hour": 6, "minute": 47}
